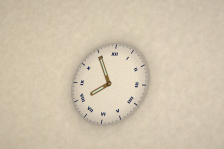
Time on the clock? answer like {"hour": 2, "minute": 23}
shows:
{"hour": 7, "minute": 55}
